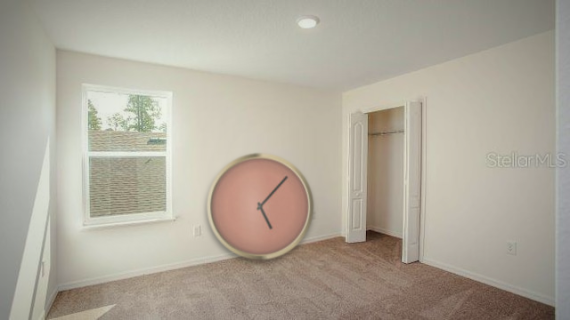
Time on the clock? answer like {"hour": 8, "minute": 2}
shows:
{"hour": 5, "minute": 7}
